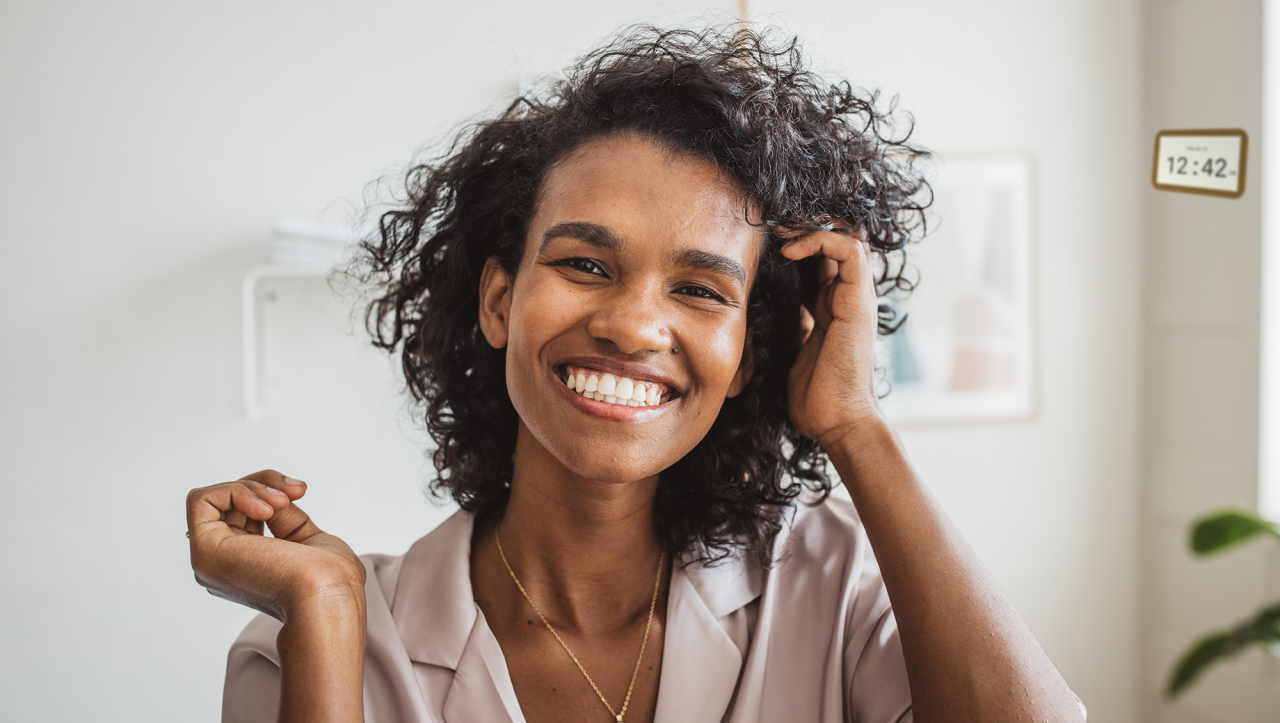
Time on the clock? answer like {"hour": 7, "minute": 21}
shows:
{"hour": 12, "minute": 42}
